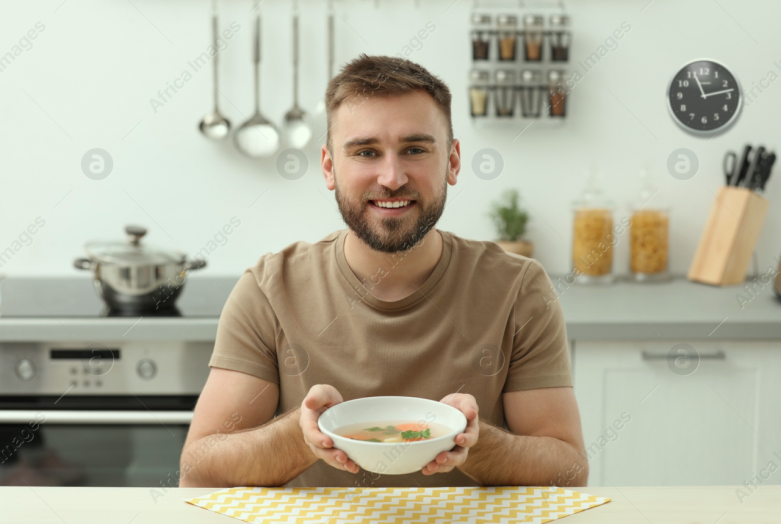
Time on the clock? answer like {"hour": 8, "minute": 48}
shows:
{"hour": 11, "minute": 13}
